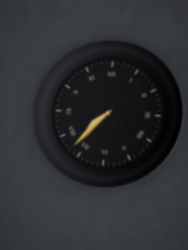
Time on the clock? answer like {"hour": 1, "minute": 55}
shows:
{"hour": 7, "minute": 37}
